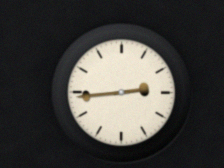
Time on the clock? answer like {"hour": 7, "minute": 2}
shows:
{"hour": 2, "minute": 44}
